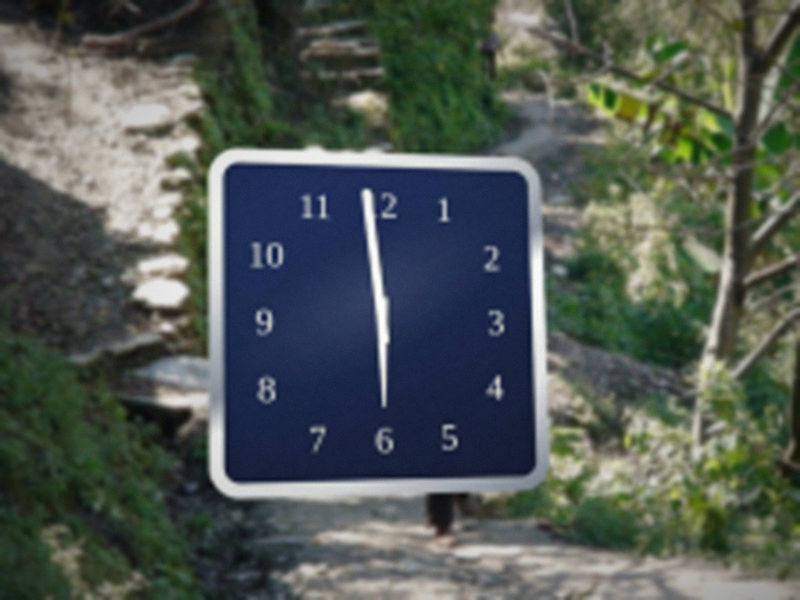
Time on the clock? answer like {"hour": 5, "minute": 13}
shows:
{"hour": 5, "minute": 59}
